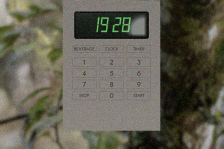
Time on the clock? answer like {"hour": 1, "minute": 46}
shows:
{"hour": 19, "minute": 28}
